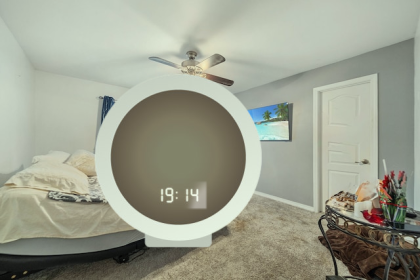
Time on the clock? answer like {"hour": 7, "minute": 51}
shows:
{"hour": 19, "minute": 14}
